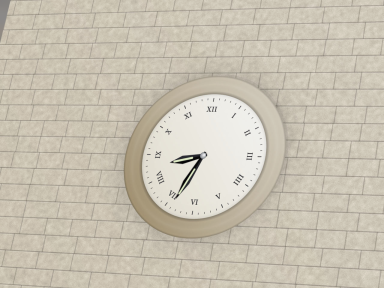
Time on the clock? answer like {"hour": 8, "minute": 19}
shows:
{"hour": 8, "minute": 34}
